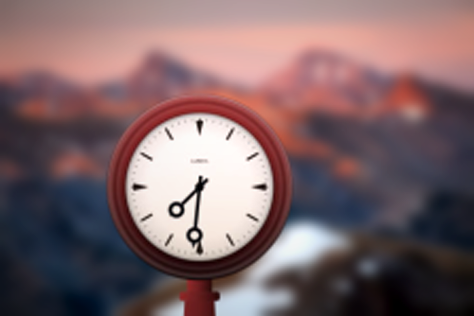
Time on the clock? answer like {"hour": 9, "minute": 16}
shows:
{"hour": 7, "minute": 31}
